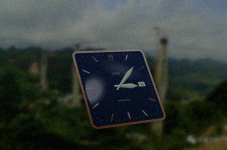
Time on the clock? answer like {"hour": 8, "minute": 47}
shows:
{"hour": 3, "minute": 8}
